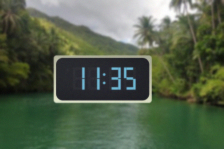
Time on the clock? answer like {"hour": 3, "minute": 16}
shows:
{"hour": 11, "minute": 35}
